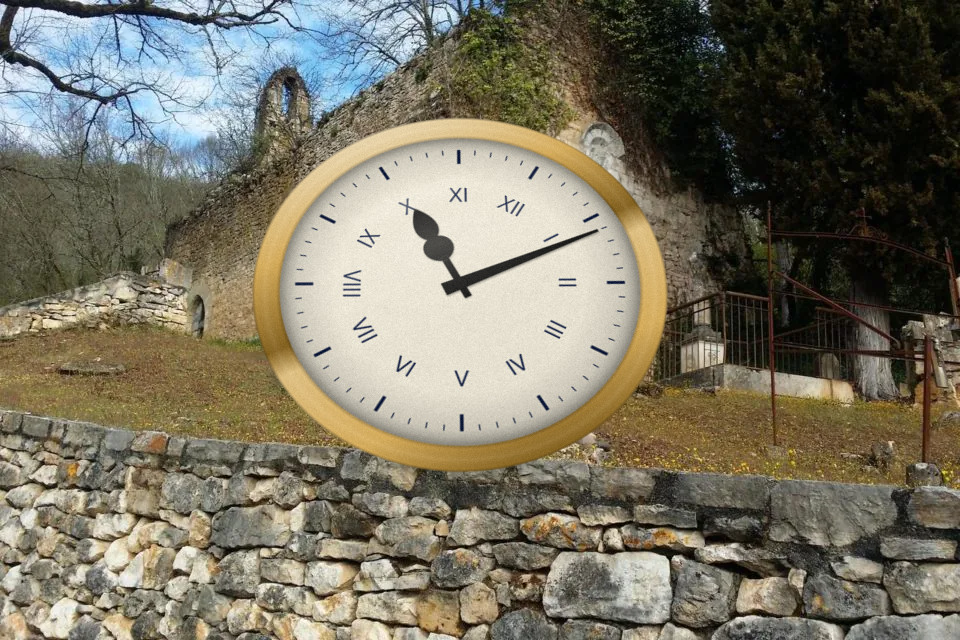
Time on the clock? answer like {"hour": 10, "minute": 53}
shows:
{"hour": 10, "minute": 6}
